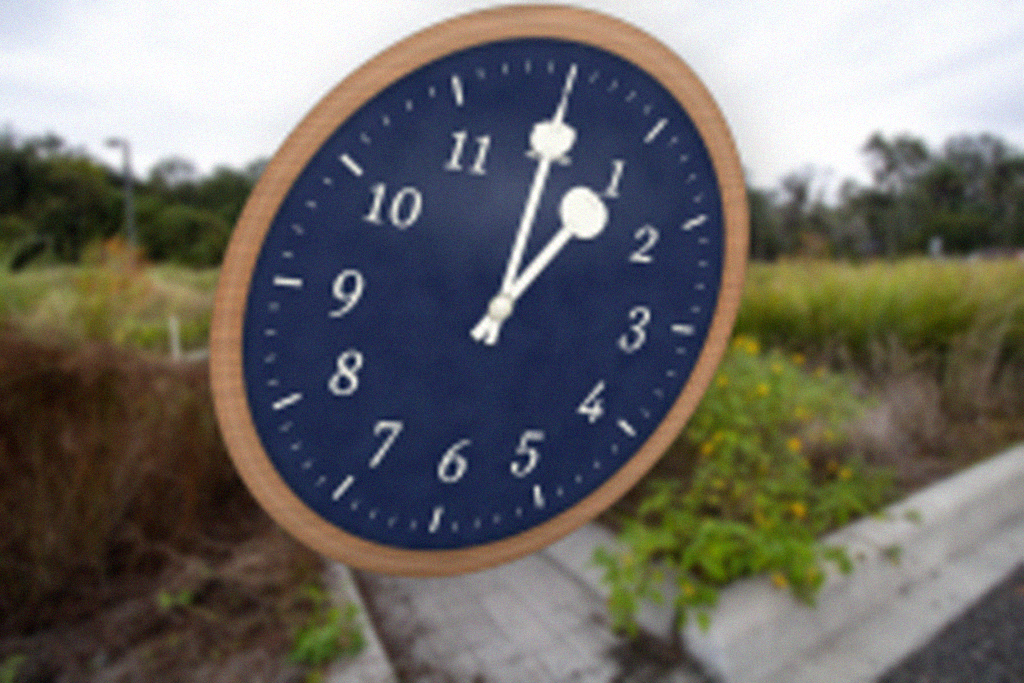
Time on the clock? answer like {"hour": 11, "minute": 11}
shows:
{"hour": 1, "minute": 0}
